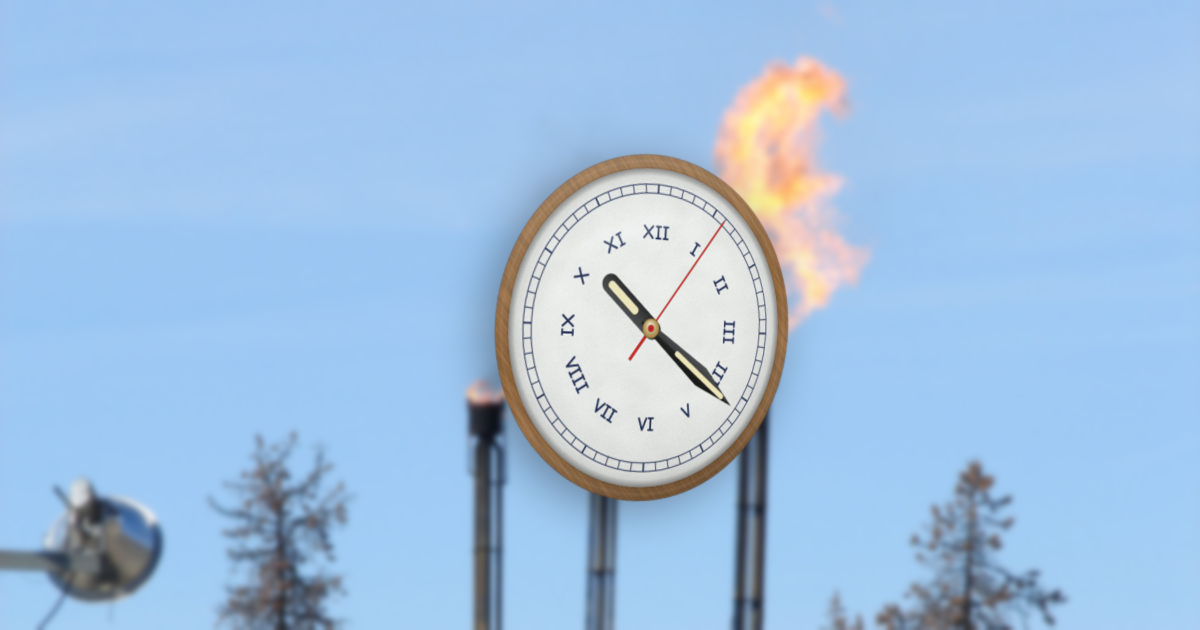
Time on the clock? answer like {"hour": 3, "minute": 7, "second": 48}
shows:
{"hour": 10, "minute": 21, "second": 6}
